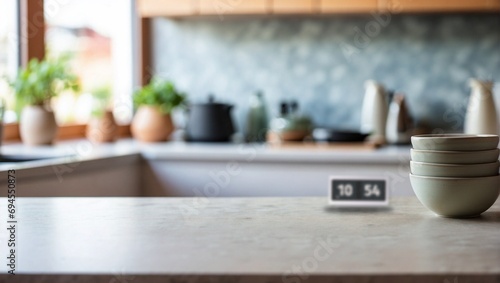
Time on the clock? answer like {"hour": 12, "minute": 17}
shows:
{"hour": 10, "minute": 54}
